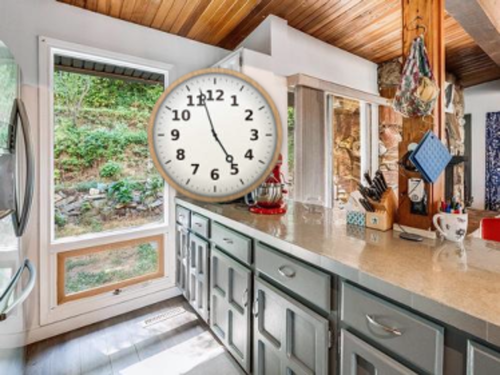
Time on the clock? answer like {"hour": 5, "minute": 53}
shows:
{"hour": 4, "minute": 57}
